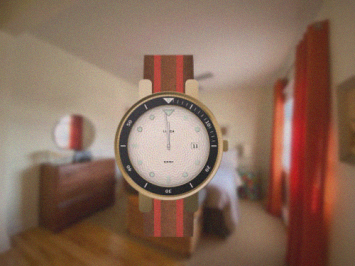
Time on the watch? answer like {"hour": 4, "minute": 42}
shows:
{"hour": 11, "minute": 59}
